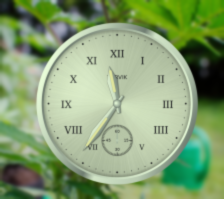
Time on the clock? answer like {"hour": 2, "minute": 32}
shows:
{"hour": 11, "minute": 36}
